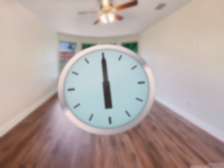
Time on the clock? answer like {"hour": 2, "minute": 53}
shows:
{"hour": 6, "minute": 0}
